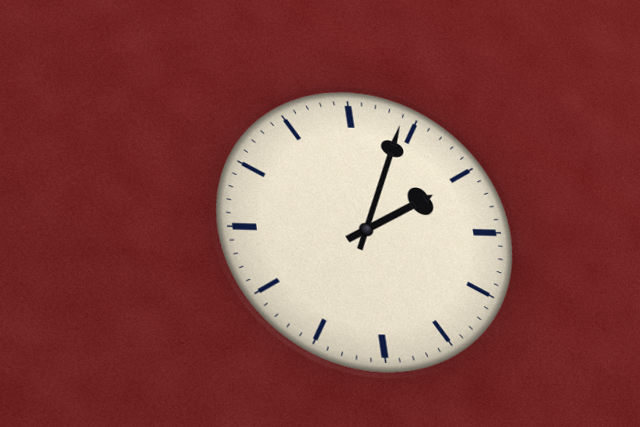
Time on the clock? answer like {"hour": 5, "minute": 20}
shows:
{"hour": 2, "minute": 4}
